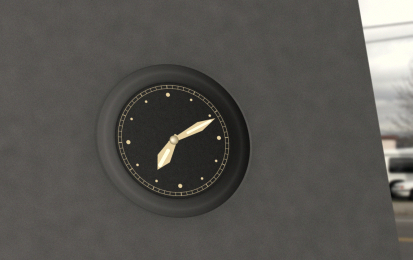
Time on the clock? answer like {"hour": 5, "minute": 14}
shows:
{"hour": 7, "minute": 11}
